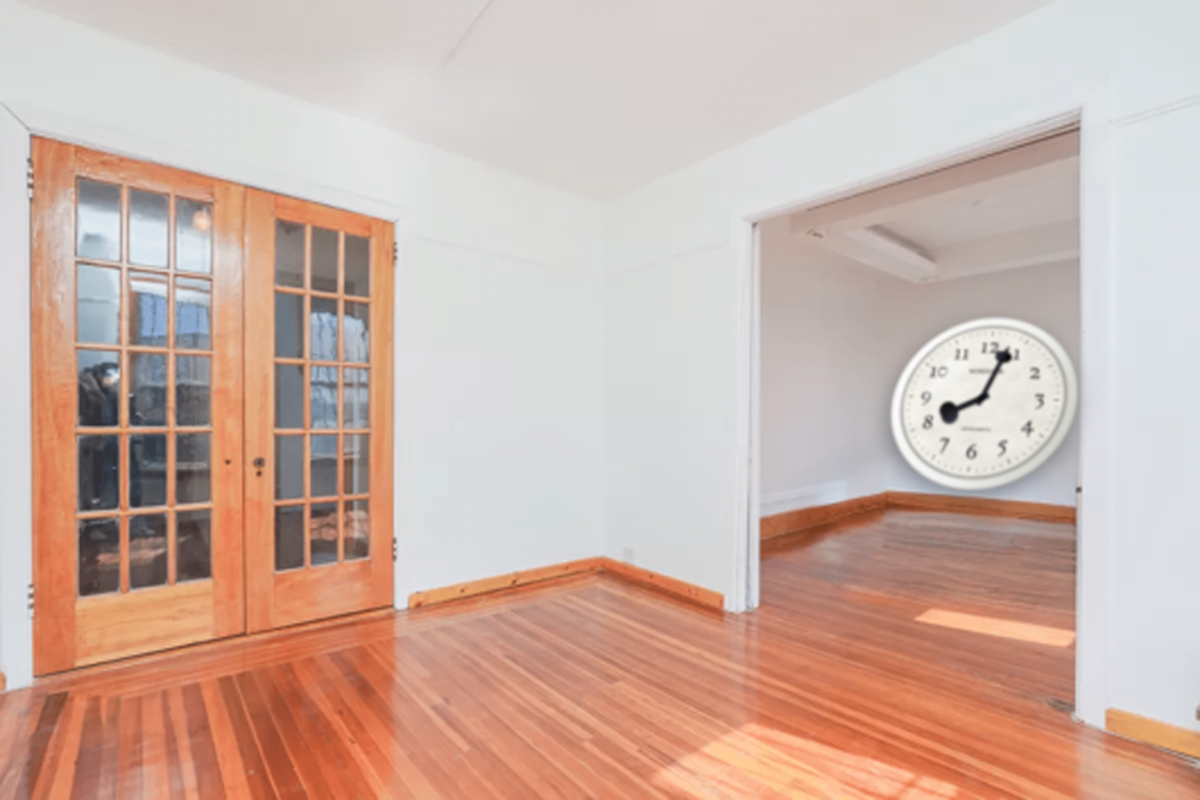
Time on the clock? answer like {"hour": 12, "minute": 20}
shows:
{"hour": 8, "minute": 3}
